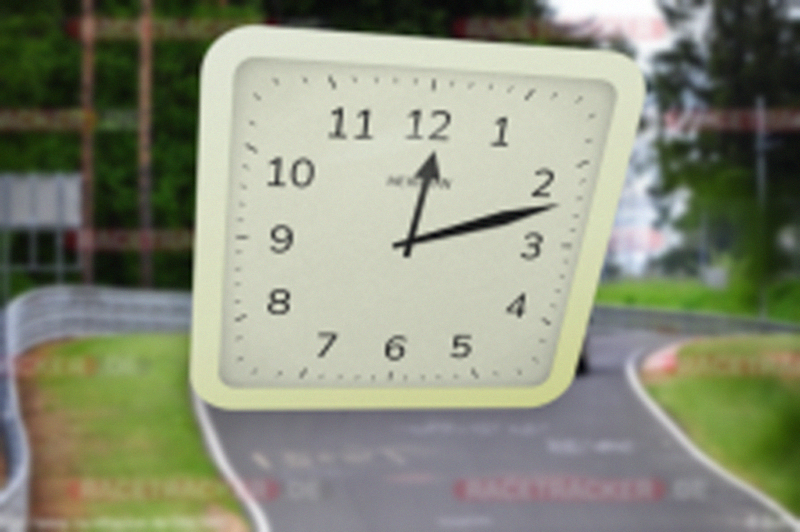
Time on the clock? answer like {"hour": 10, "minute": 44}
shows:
{"hour": 12, "minute": 12}
